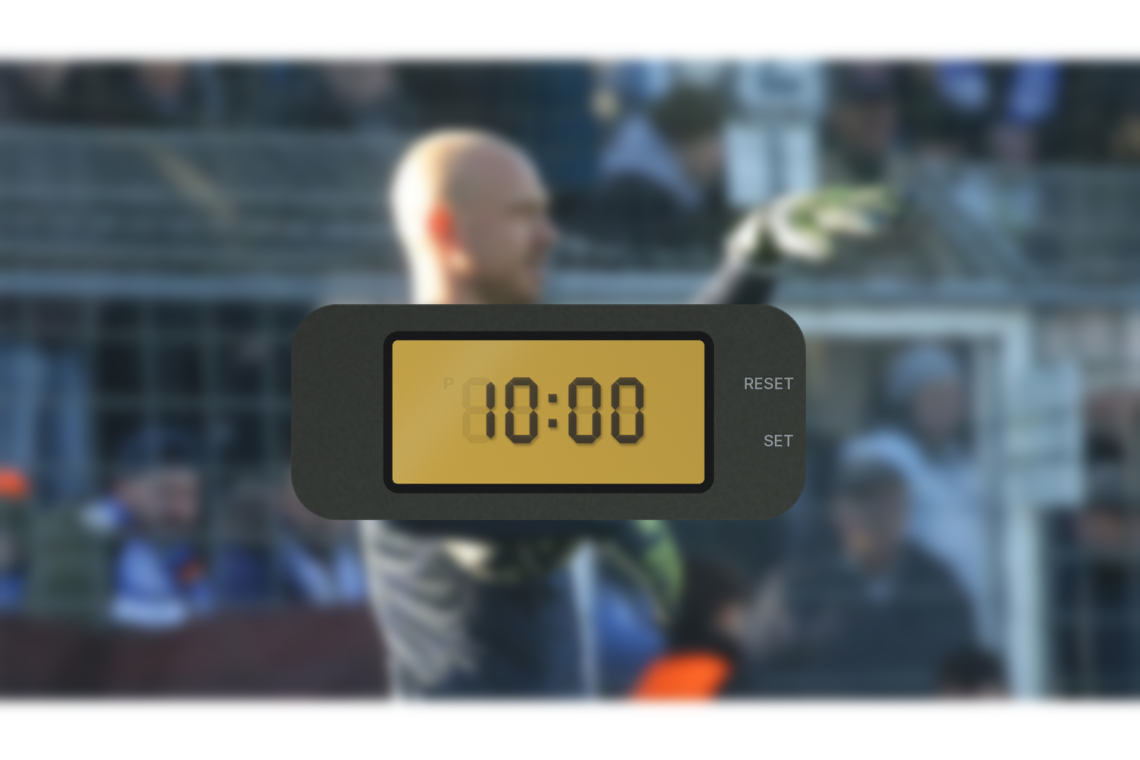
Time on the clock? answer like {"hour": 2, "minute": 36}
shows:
{"hour": 10, "minute": 0}
